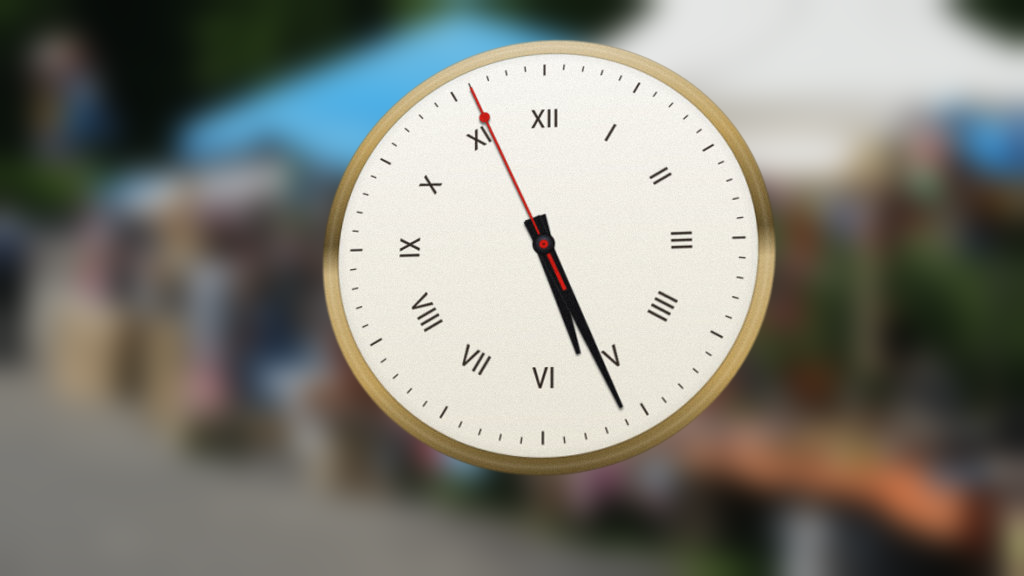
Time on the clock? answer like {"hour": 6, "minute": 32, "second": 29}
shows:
{"hour": 5, "minute": 25, "second": 56}
